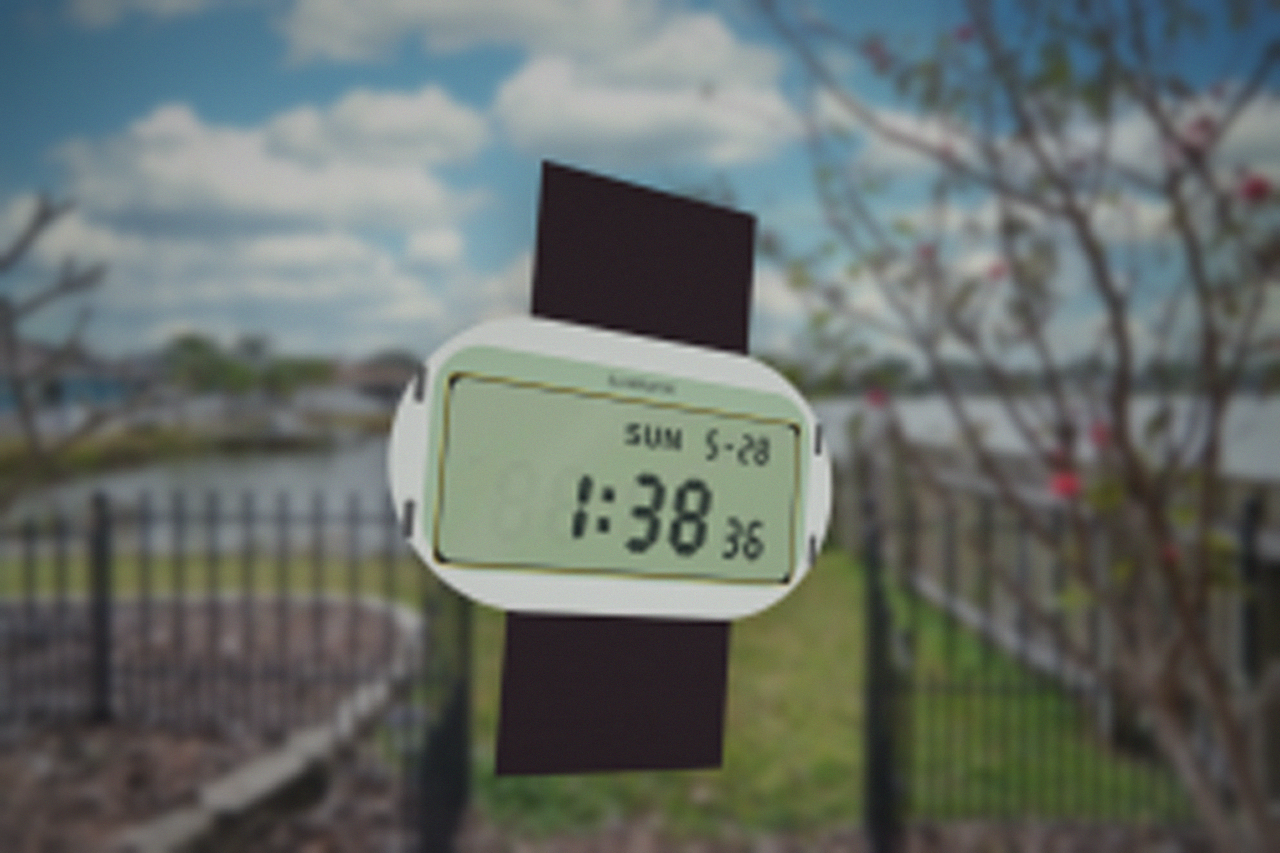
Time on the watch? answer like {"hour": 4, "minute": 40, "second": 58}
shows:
{"hour": 1, "minute": 38, "second": 36}
